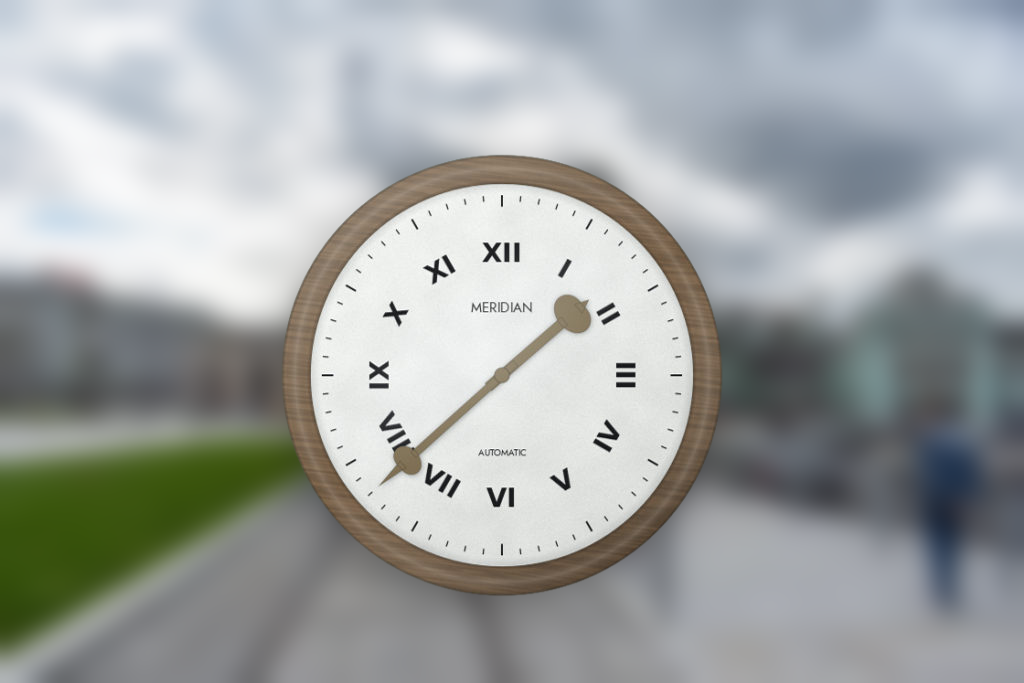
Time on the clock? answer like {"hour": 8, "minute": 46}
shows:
{"hour": 1, "minute": 38}
